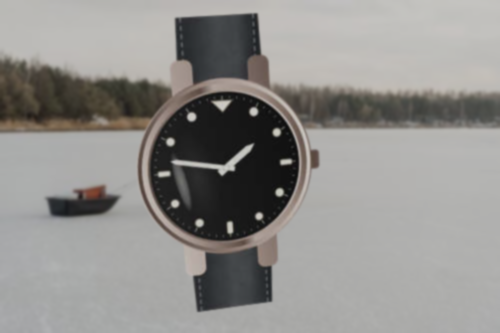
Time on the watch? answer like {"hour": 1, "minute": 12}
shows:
{"hour": 1, "minute": 47}
